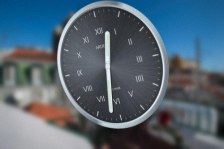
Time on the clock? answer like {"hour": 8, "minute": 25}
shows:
{"hour": 12, "minute": 32}
